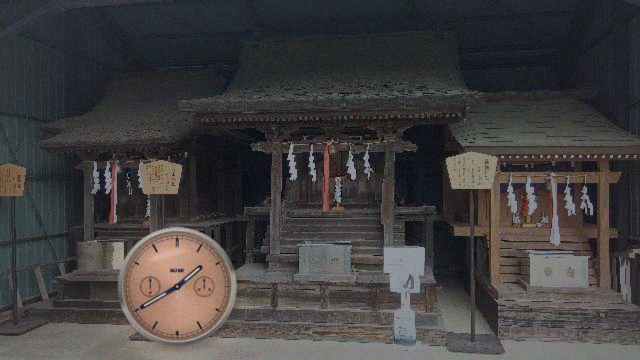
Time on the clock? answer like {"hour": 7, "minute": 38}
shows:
{"hour": 1, "minute": 40}
